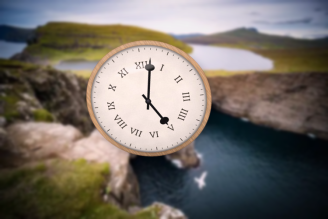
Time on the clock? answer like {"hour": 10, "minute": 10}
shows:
{"hour": 5, "minute": 2}
